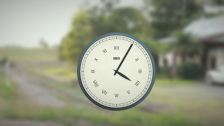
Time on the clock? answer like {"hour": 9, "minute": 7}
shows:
{"hour": 4, "minute": 5}
